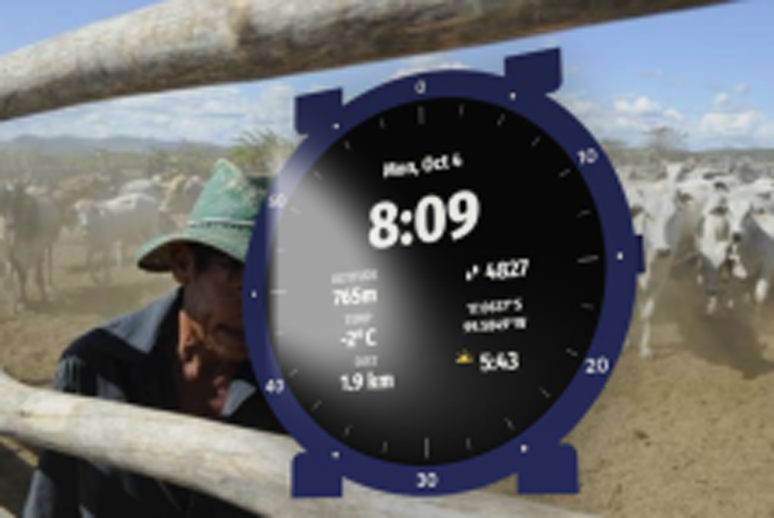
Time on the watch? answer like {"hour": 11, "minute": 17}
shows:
{"hour": 8, "minute": 9}
